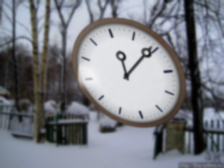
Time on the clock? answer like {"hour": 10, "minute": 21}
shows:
{"hour": 12, "minute": 9}
